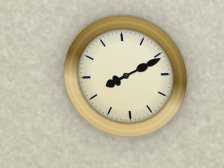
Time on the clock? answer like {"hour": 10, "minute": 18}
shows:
{"hour": 8, "minute": 11}
